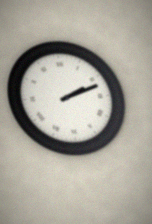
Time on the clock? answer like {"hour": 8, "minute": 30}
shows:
{"hour": 2, "minute": 12}
